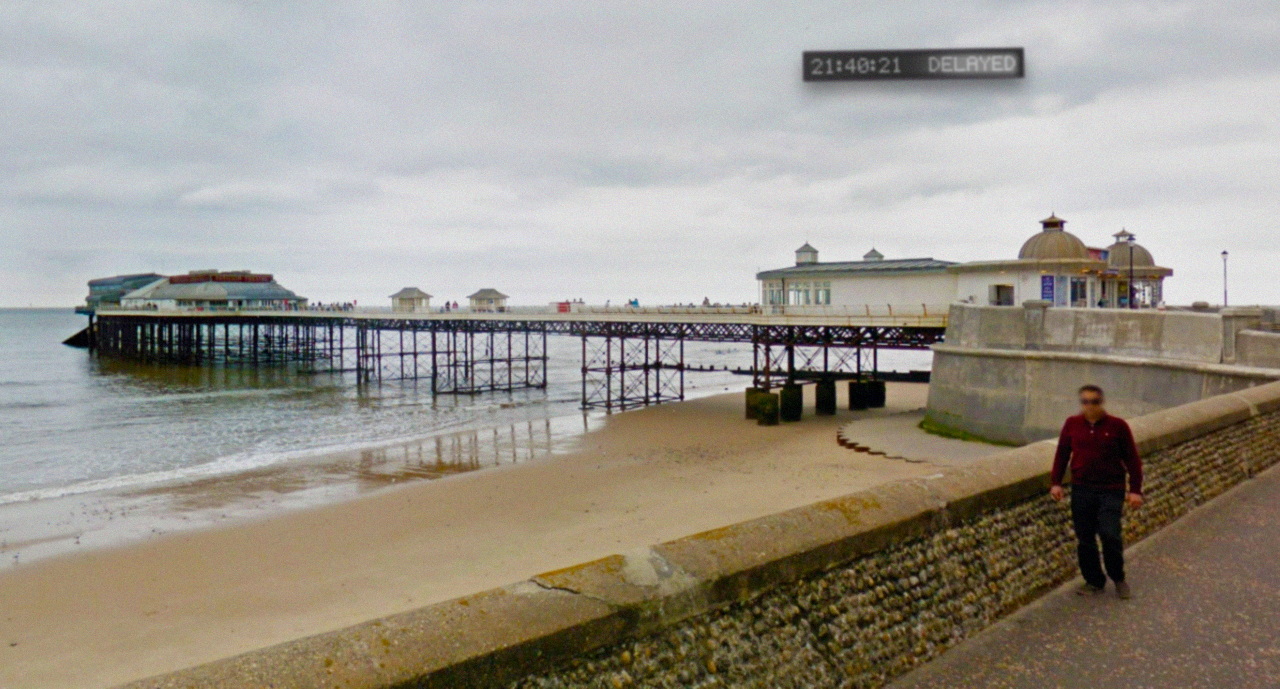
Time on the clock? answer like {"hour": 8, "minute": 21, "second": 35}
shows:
{"hour": 21, "minute": 40, "second": 21}
